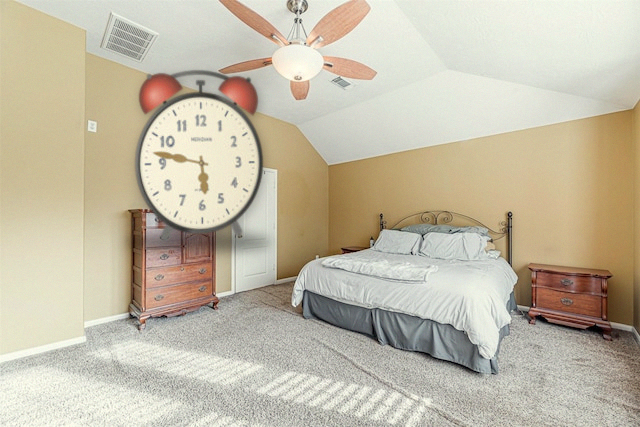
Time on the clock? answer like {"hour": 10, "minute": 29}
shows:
{"hour": 5, "minute": 47}
